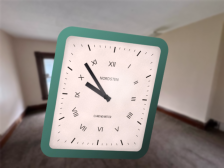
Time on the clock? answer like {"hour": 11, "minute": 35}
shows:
{"hour": 9, "minute": 53}
